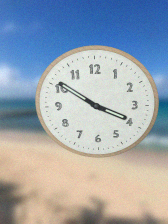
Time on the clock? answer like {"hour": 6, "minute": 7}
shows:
{"hour": 3, "minute": 51}
